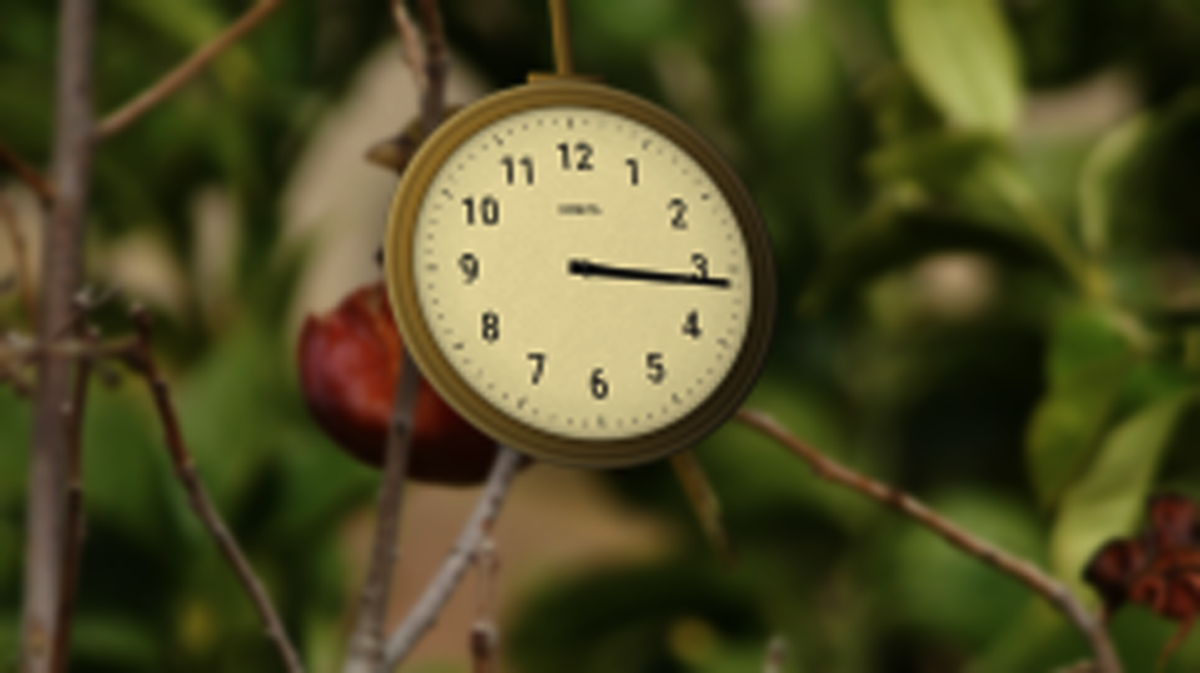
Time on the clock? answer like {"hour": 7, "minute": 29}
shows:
{"hour": 3, "minute": 16}
